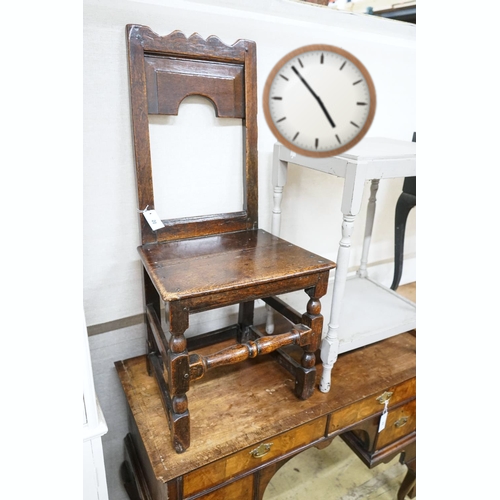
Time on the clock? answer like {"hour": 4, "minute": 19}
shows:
{"hour": 4, "minute": 53}
